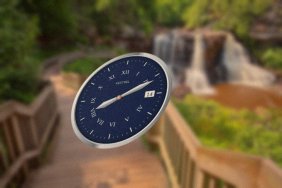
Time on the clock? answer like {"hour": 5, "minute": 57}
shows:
{"hour": 8, "minute": 11}
